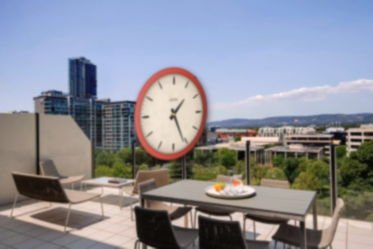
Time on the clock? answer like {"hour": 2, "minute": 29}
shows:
{"hour": 1, "minute": 26}
